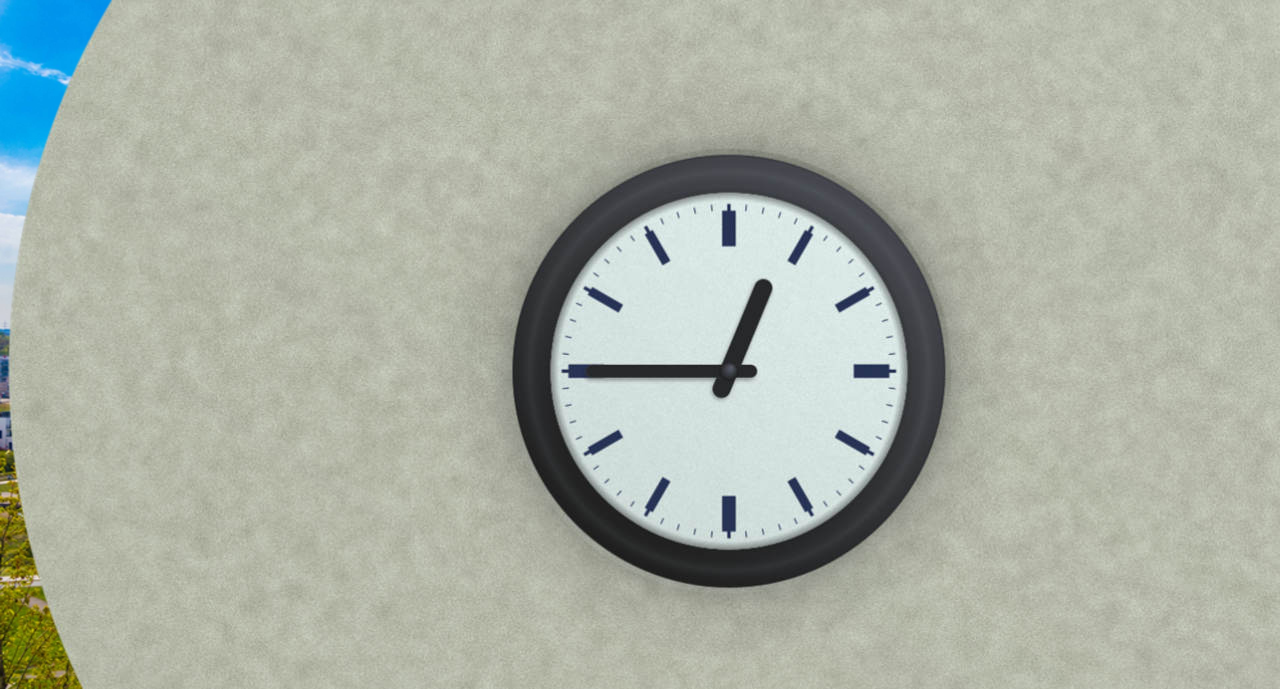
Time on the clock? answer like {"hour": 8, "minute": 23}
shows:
{"hour": 12, "minute": 45}
